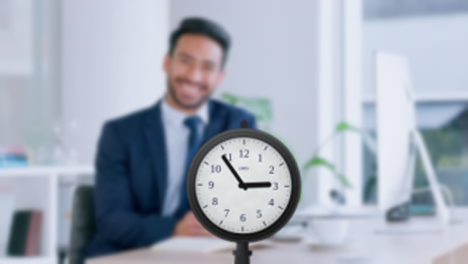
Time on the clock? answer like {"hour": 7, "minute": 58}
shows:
{"hour": 2, "minute": 54}
